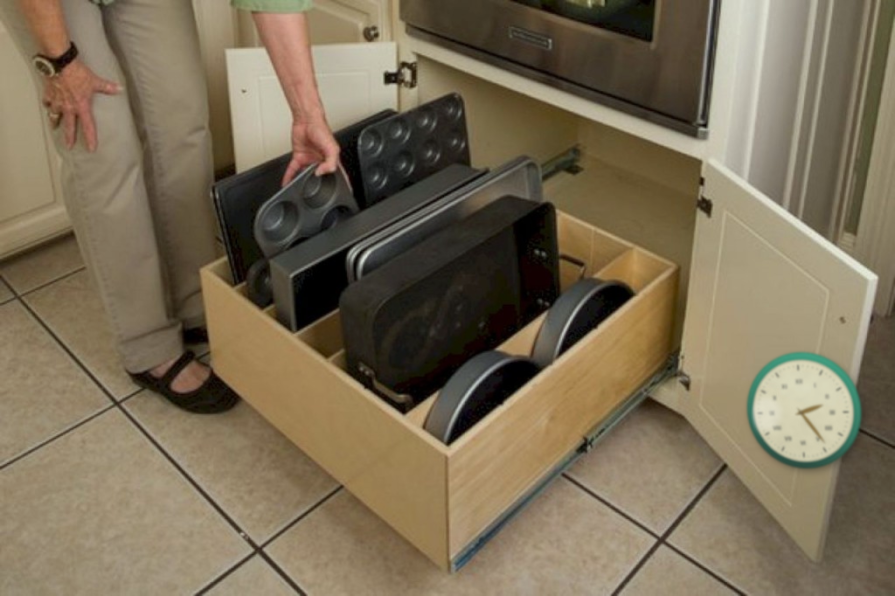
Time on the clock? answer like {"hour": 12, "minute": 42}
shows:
{"hour": 2, "minute": 24}
